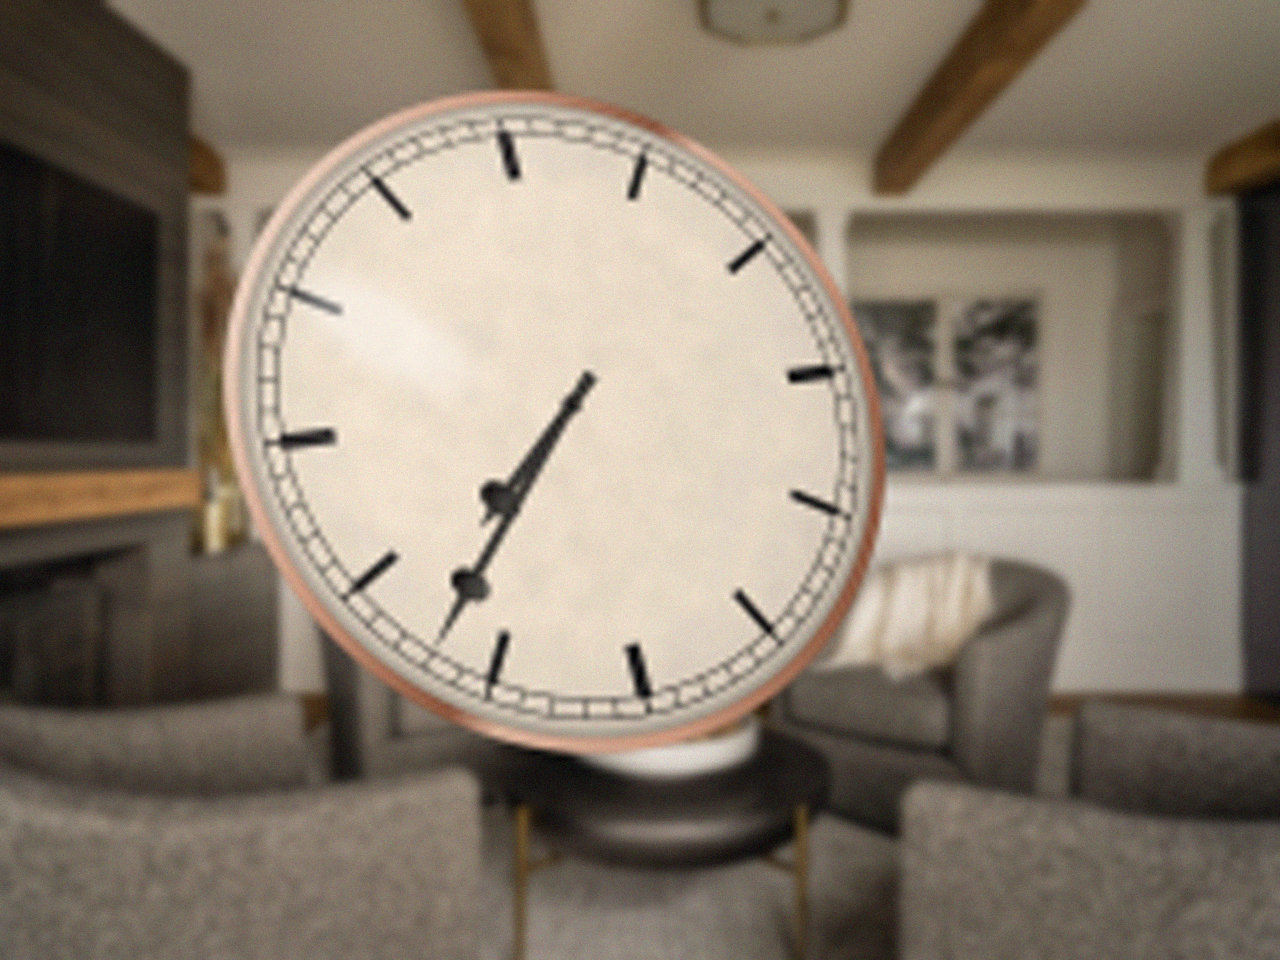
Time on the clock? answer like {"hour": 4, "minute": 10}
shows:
{"hour": 7, "minute": 37}
